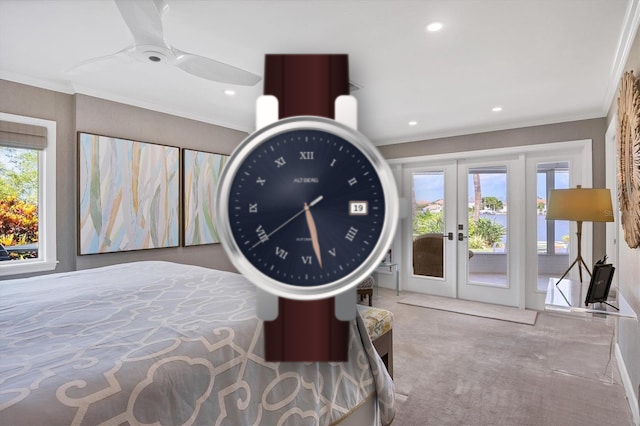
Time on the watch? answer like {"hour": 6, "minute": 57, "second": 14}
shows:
{"hour": 5, "minute": 27, "second": 39}
